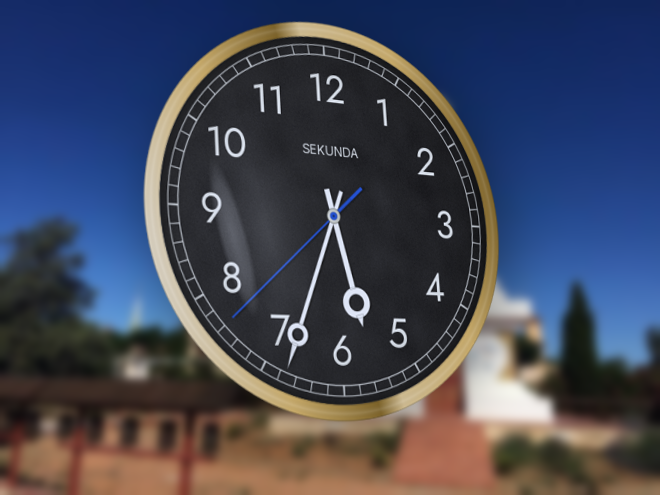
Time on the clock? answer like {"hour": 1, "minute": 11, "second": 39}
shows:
{"hour": 5, "minute": 33, "second": 38}
